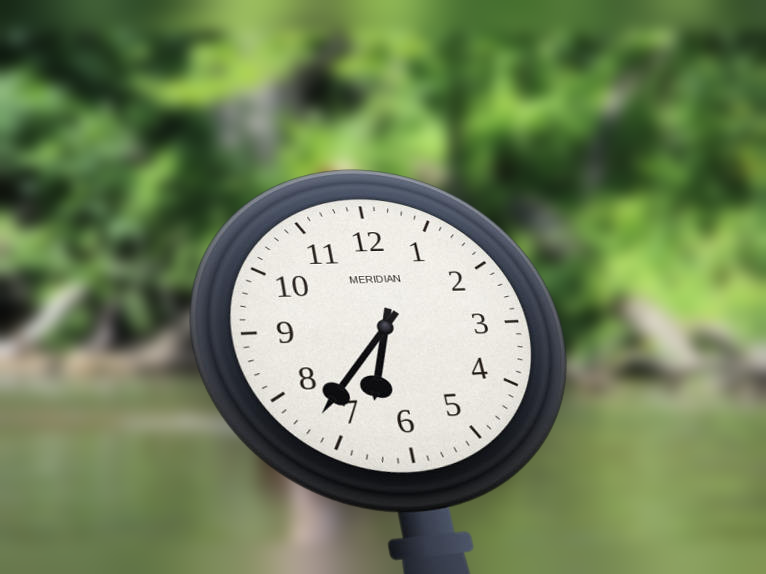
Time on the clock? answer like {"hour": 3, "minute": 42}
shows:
{"hour": 6, "minute": 37}
